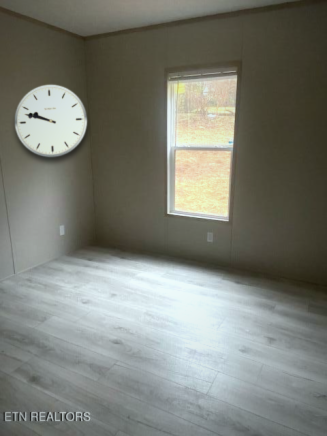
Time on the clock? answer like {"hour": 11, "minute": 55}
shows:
{"hour": 9, "minute": 48}
